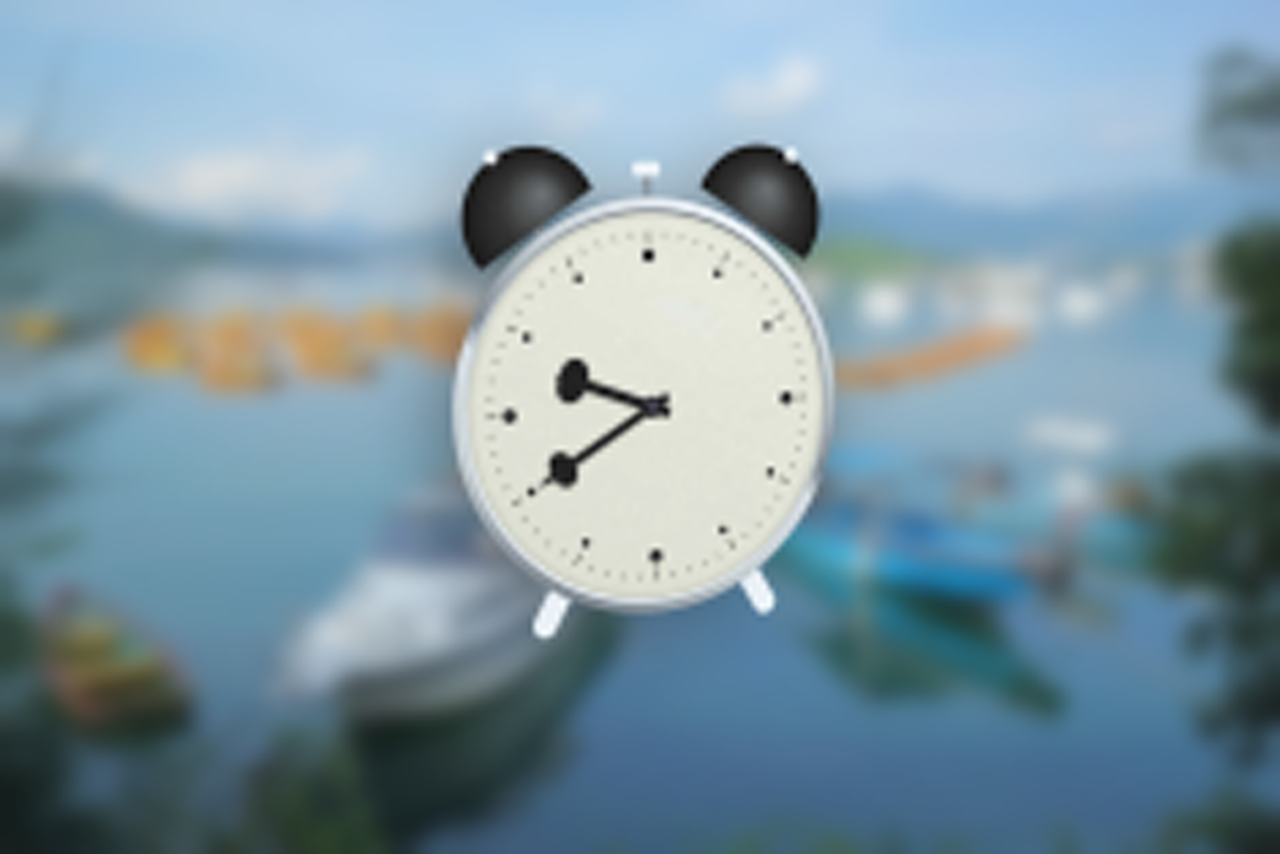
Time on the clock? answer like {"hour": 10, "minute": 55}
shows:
{"hour": 9, "minute": 40}
